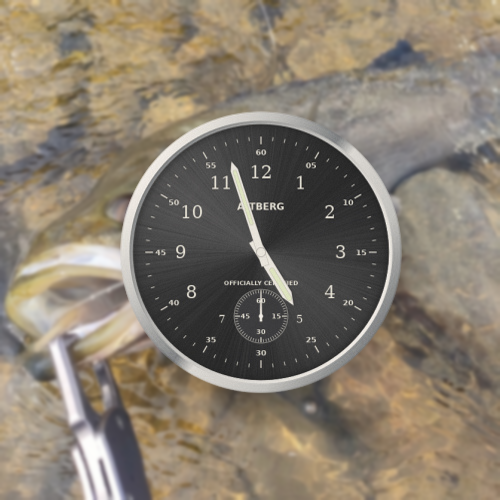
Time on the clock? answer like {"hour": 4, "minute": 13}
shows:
{"hour": 4, "minute": 57}
